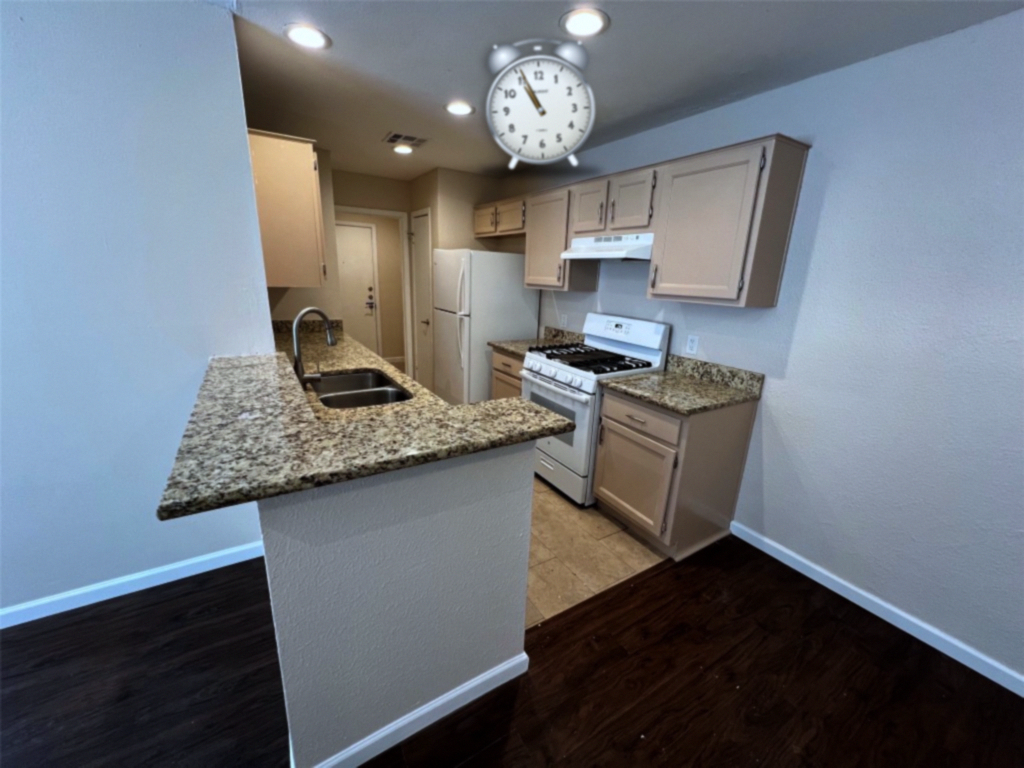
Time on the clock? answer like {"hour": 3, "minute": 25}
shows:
{"hour": 10, "minute": 56}
